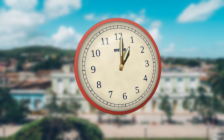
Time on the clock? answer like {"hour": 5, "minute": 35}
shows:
{"hour": 1, "minute": 1}
